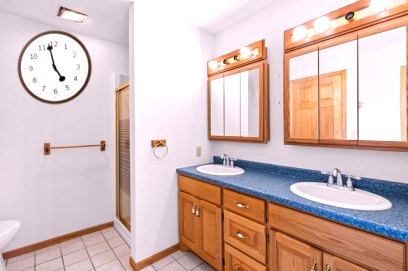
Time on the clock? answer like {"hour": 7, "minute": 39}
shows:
{"hour": 4, "minute": 58}
